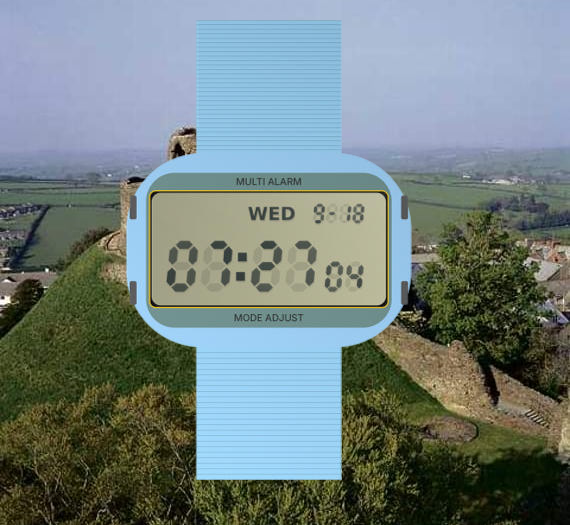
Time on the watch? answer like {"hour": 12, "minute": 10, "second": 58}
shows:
{"hour": 7, "minute": 27, "second": 4}
